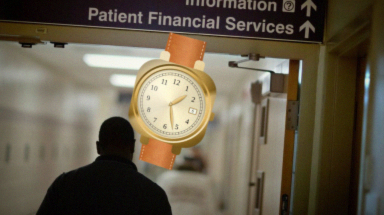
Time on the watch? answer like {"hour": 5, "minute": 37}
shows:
{"hour": 1, "minute": 27}
